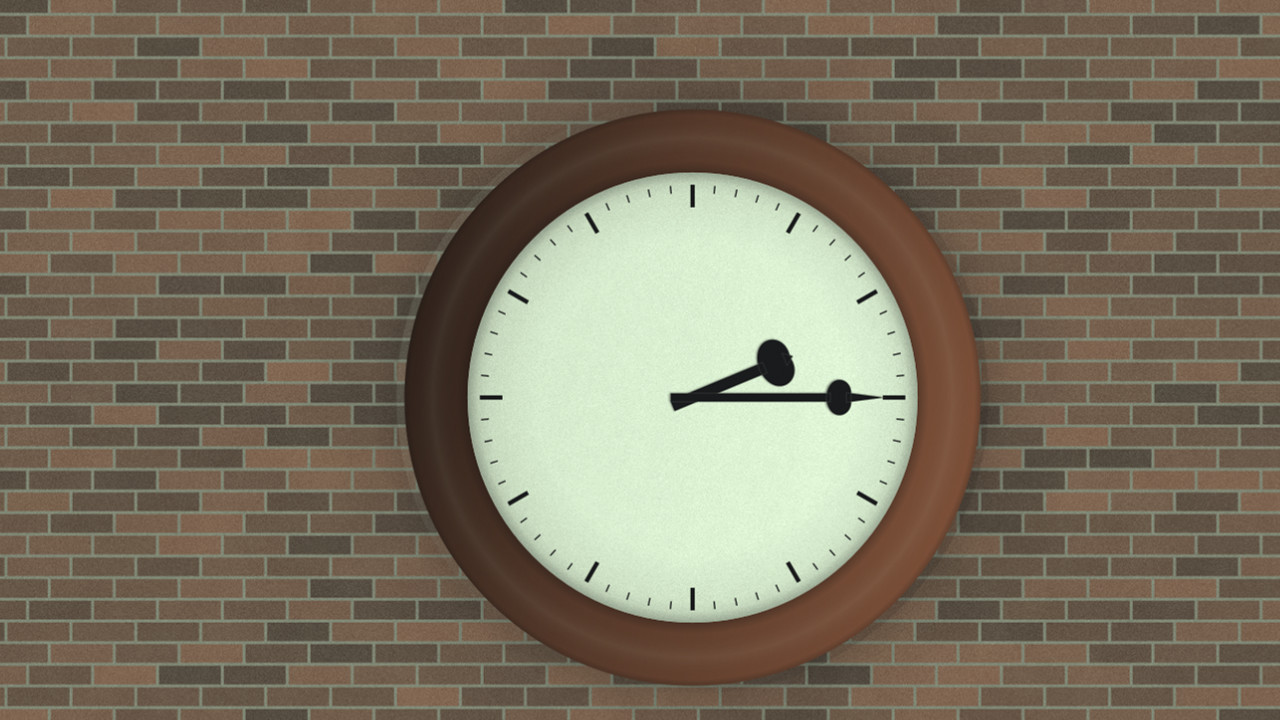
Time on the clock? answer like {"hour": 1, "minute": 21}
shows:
{"hour": 2, "minute": 15}
